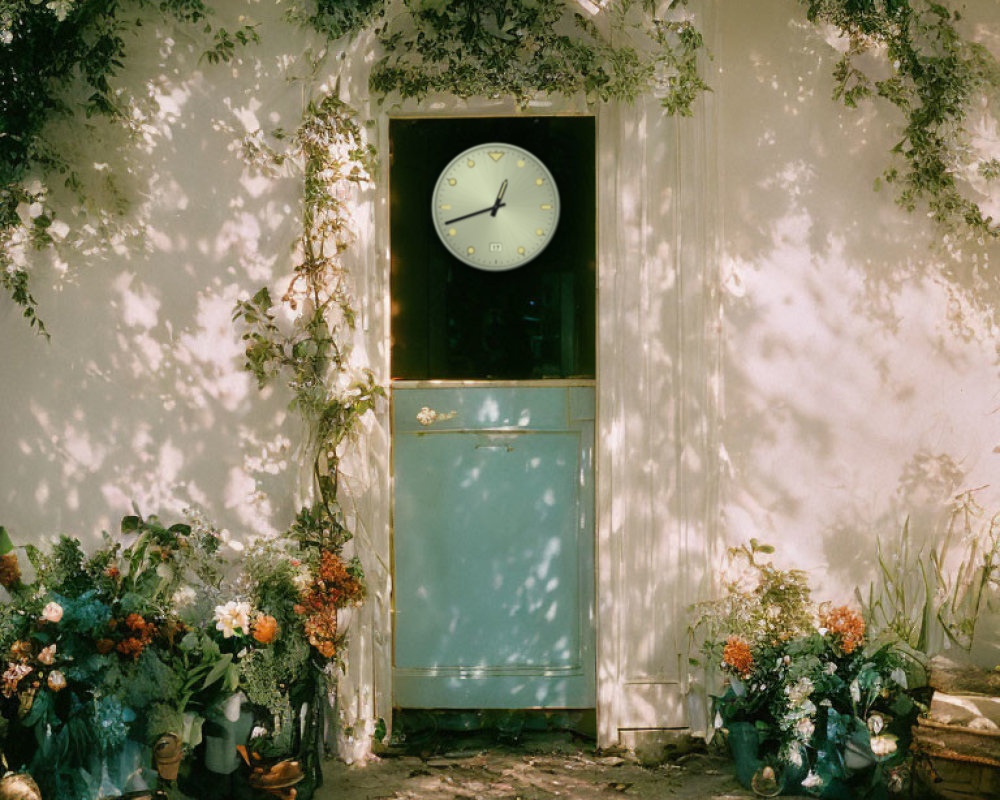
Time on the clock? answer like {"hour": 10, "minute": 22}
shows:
{"hour": 12, "minute": 42}
